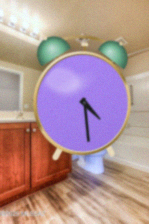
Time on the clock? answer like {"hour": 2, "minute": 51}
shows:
{"hour": 4, "minute": 29}
